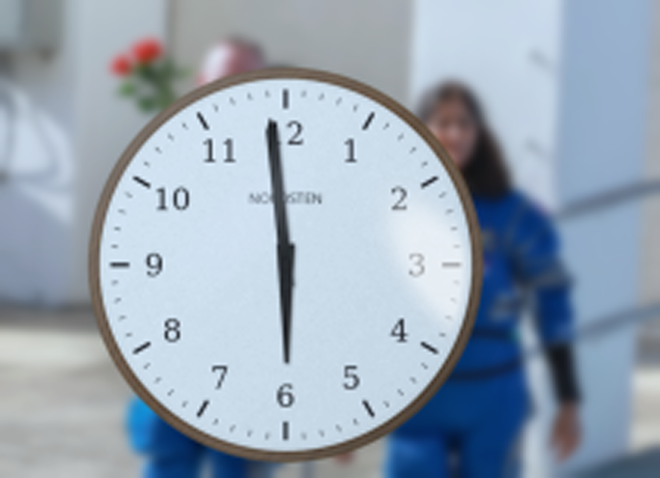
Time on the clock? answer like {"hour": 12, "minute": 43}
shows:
{"hour": 5, "minute": 59}
